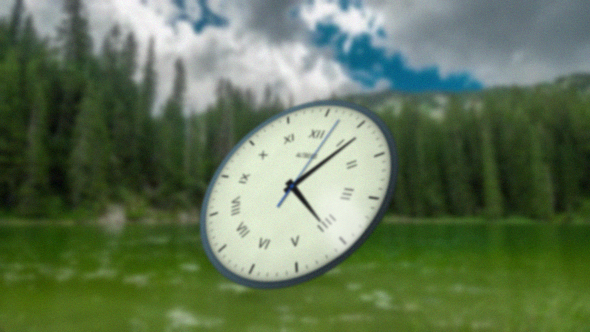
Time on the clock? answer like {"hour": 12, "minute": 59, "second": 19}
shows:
{"hour": 4, "minute": 6, "second": 2}
